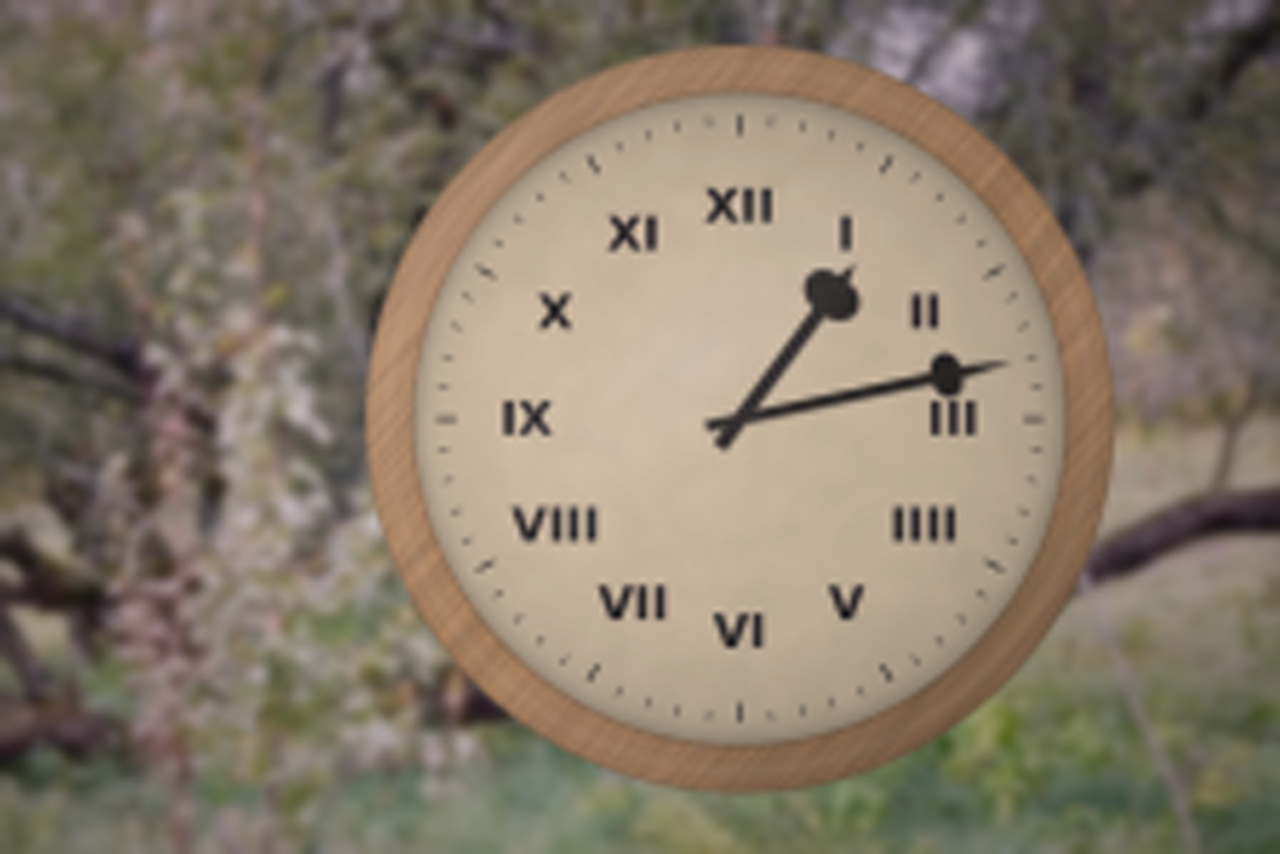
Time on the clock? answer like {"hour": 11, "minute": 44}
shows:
{"hour": 1, "minute": 13}
